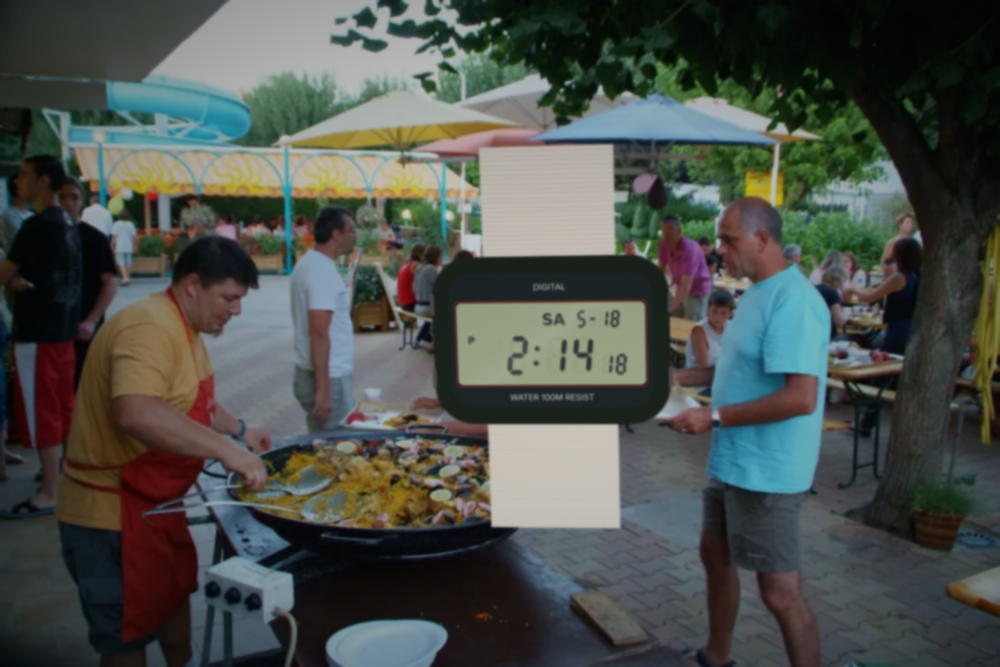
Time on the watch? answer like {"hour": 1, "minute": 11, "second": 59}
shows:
{"hour": 2, "minute": 14, "second": 18}
